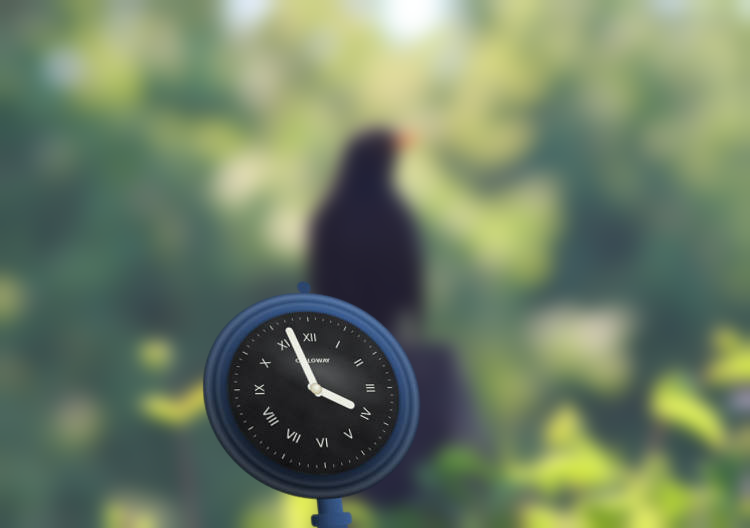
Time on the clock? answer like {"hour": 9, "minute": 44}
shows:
{"hour": 3, "minute": 57}
